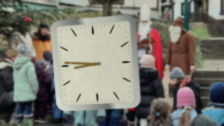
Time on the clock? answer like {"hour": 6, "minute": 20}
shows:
{"hour": 8, "minute": 46}
